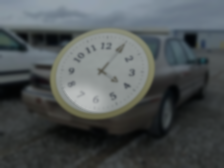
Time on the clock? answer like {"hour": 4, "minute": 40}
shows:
{"hour": 4, "minute": 5}
